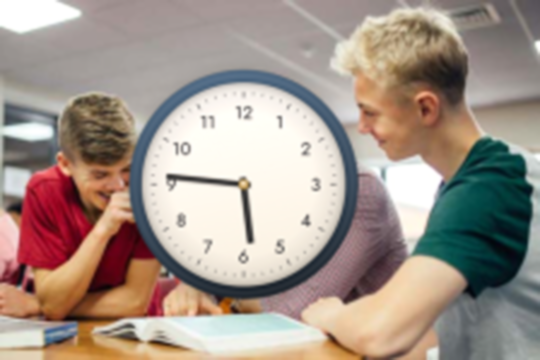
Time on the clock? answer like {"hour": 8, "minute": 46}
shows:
{"hour": 5, "minute": 46}
